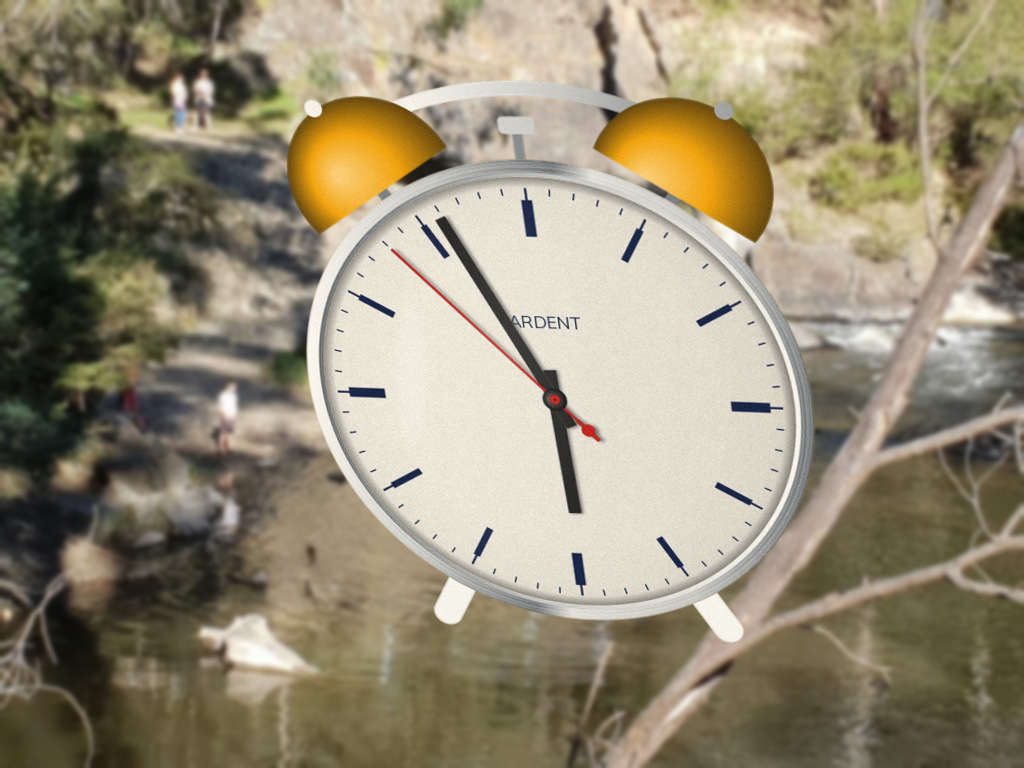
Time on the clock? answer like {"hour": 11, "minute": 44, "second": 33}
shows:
{"hour": 5, "minute": 55, "second": 53}
